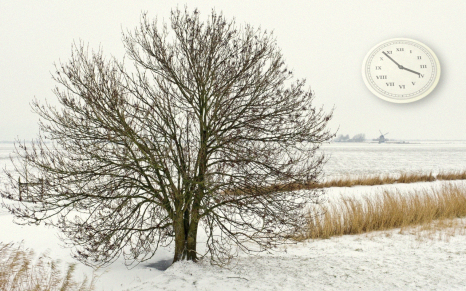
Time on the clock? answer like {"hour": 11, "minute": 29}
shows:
{"hour": 3, "minute": 53}
